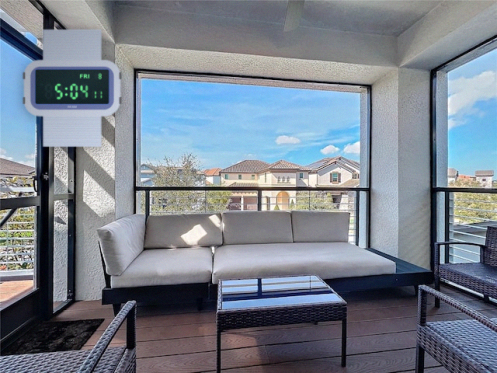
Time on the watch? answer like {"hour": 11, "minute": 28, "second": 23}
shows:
{"hour": 5, "minute": 4, "second": 11}
